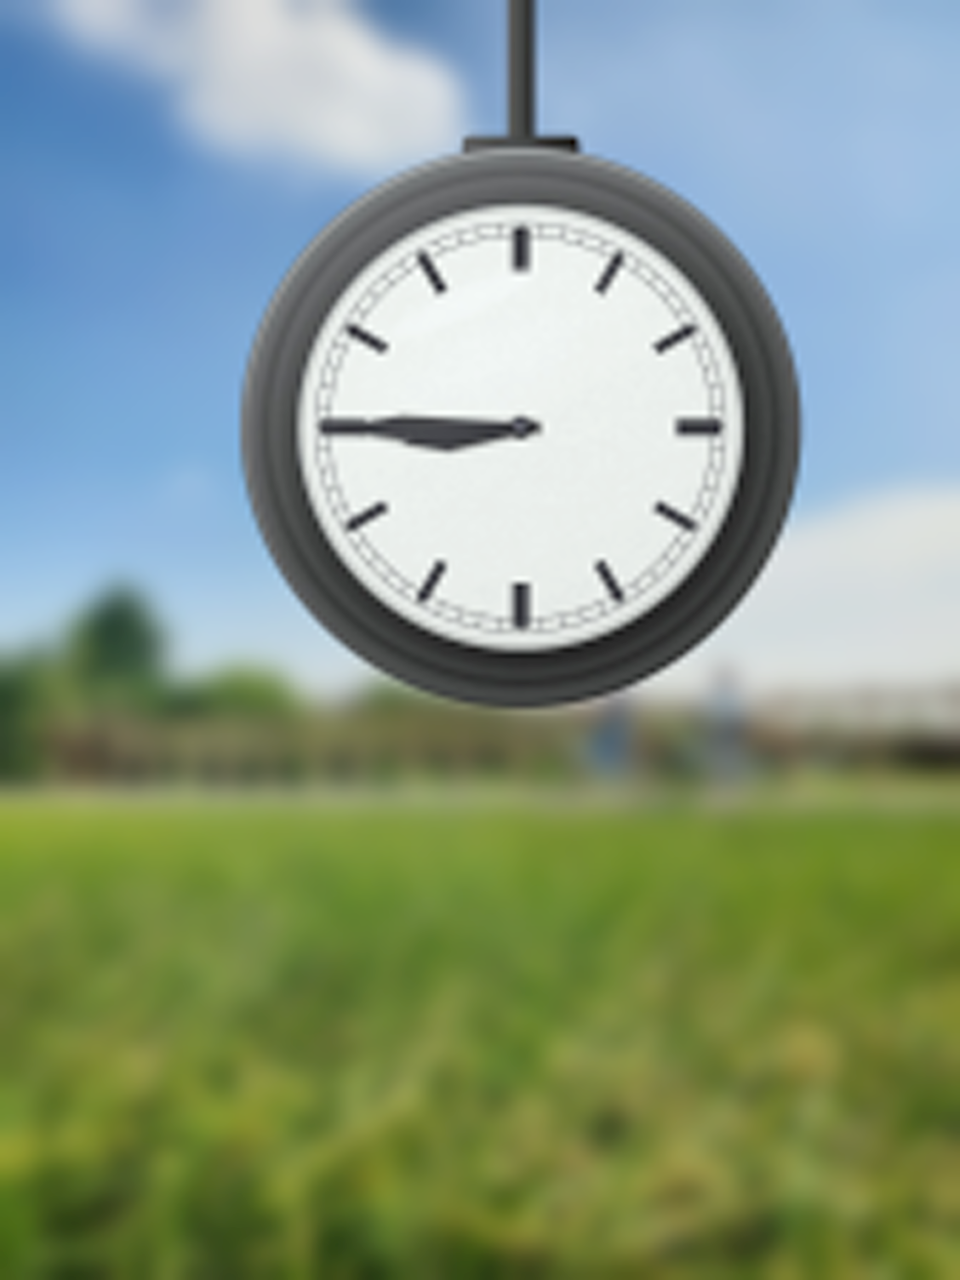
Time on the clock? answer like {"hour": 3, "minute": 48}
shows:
{"hour": 8, "minute": 45}
